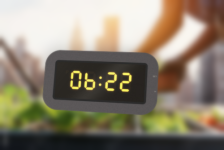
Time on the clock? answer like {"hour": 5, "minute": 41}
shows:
{"hour": 6, "minute": 22}
